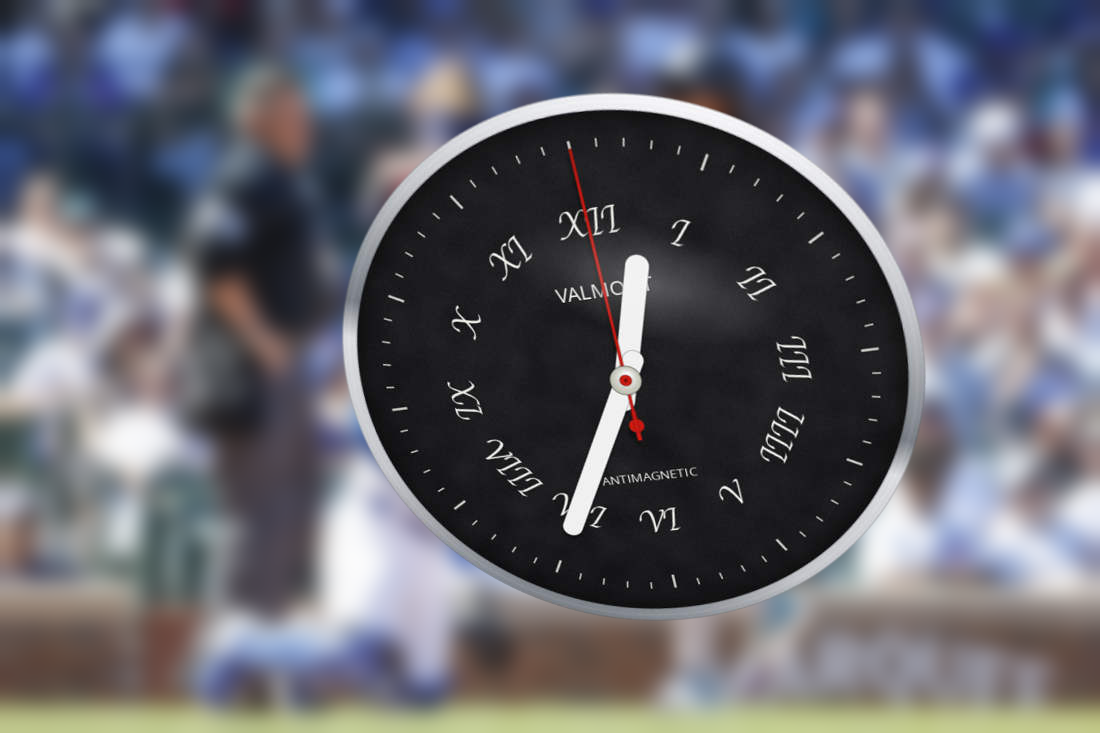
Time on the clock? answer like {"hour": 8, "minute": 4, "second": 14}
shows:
{"hour": 12, "minute": 35, "second": 0}
